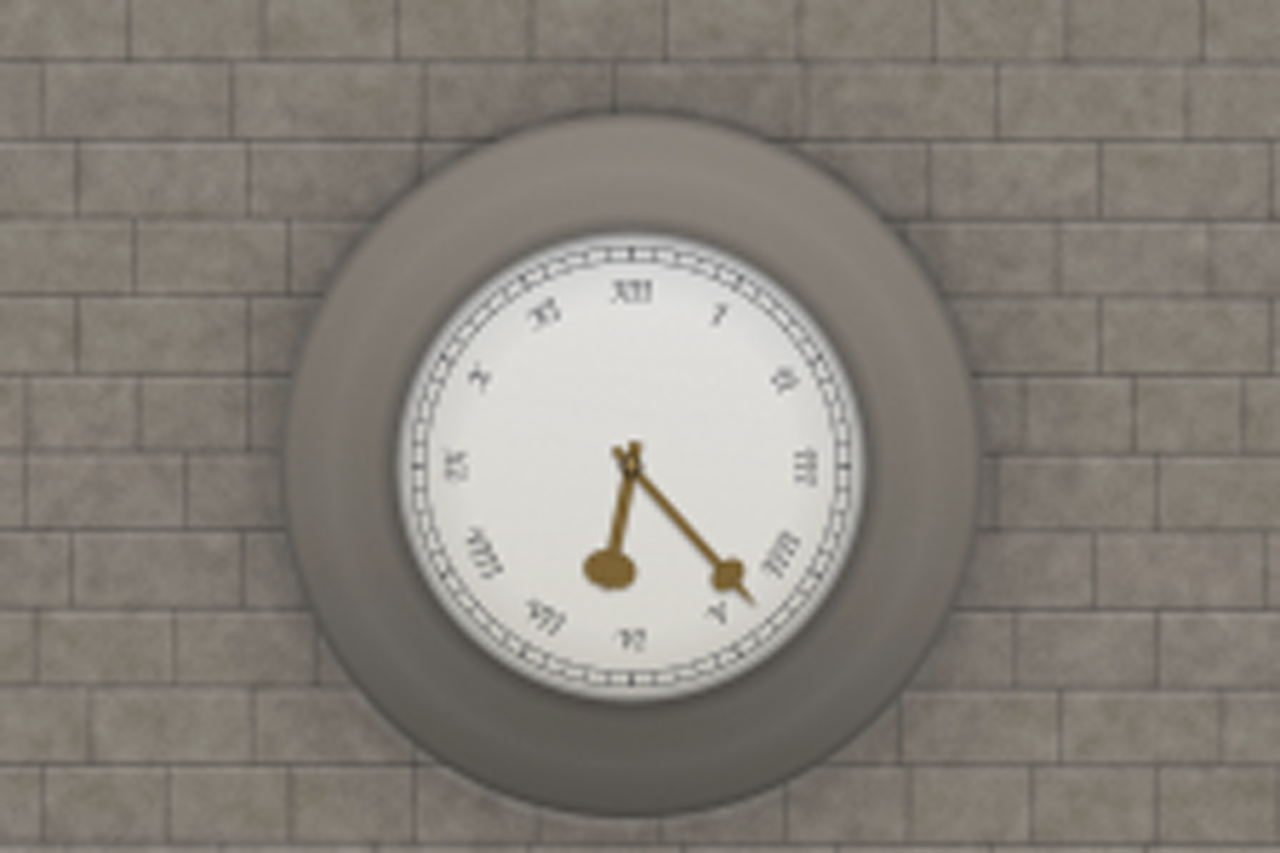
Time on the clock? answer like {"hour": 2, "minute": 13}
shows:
{"hour": 6, "minute": 23}
